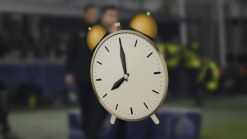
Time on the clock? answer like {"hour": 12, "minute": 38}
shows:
{"hour": 8, "minute": 0}
